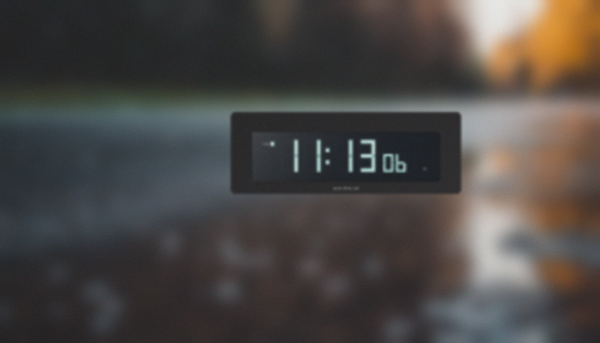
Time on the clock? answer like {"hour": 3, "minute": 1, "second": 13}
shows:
{"hour": 11, "minute": 13, "second": 6}
